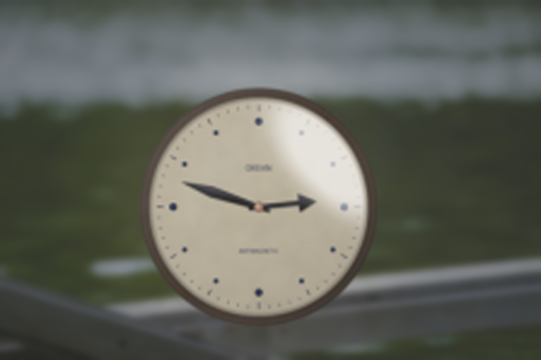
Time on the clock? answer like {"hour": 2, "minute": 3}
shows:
{"hour": 2, "minute": 48}
